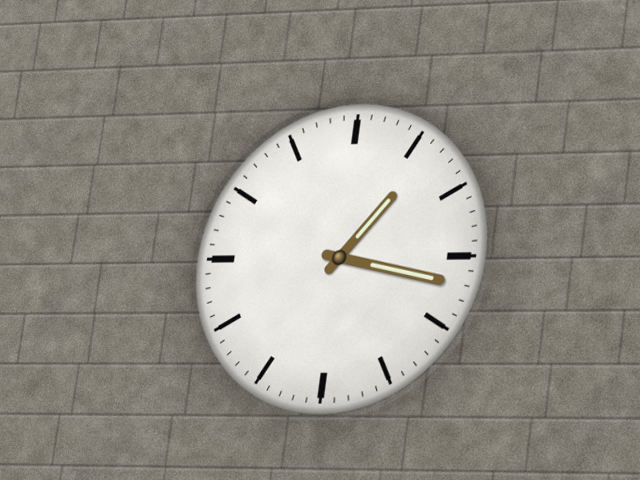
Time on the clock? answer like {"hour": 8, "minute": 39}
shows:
{"hour": 1, "minute": 17}
